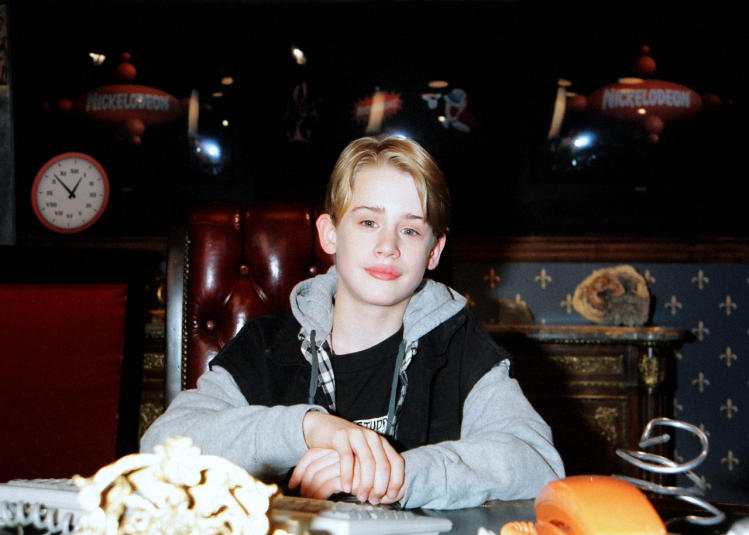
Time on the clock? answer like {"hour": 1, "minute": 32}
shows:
{"hour": 12, "minute": 52}
